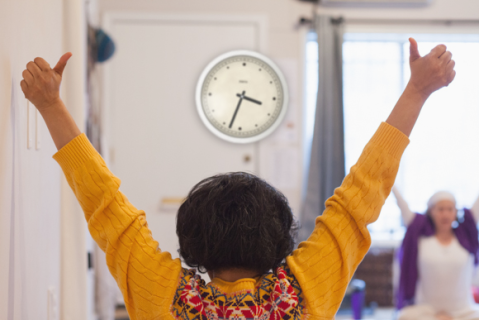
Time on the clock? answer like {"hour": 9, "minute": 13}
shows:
{"hour": 3, "minute": 33}
